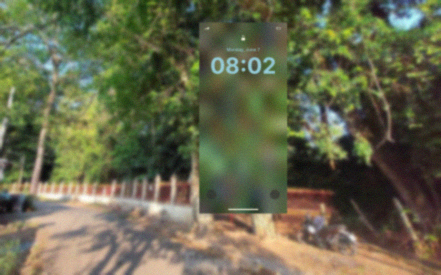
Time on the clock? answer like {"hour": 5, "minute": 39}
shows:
{"hour": 8, "minute": 2}
